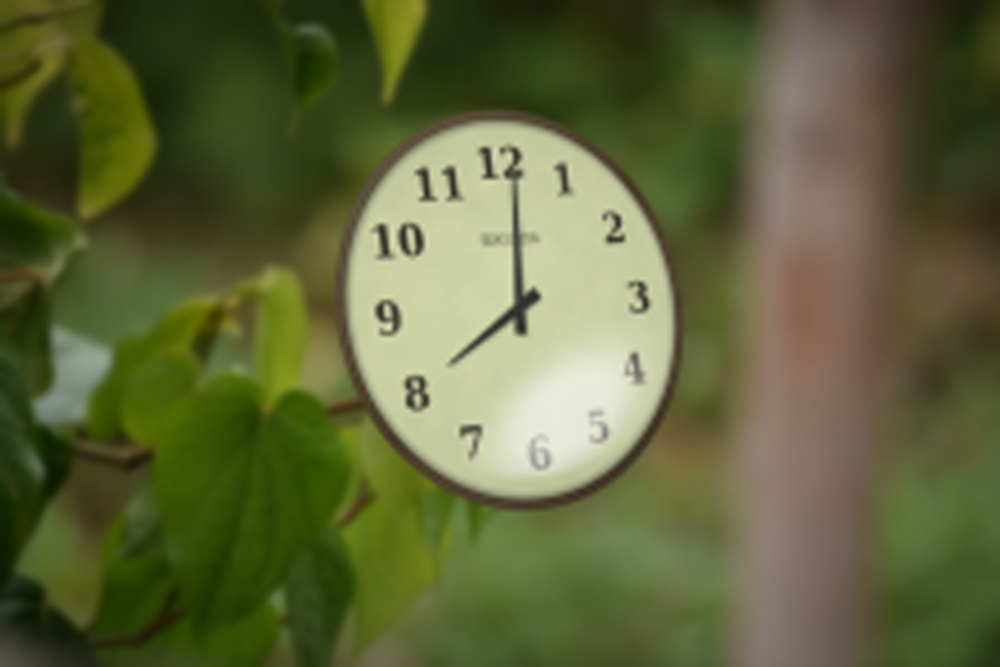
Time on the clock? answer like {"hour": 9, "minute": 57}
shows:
{"hour": 8, "minute": 1}
